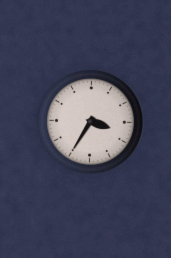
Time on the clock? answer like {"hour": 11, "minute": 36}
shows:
{"hour": 3, "minute": 35}
